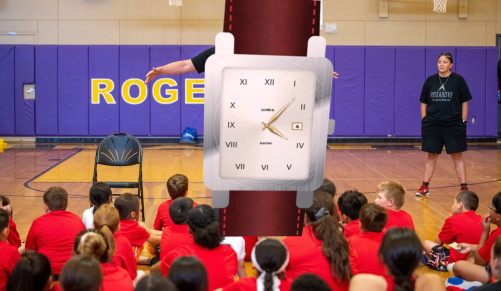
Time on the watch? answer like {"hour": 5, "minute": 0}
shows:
{"hour": 4, "minute": 7}
